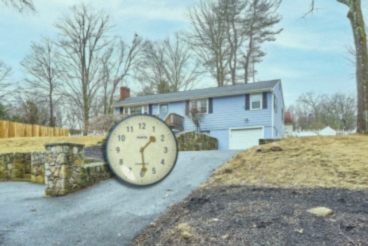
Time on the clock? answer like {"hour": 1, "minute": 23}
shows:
{"hour": 1, "minute": 29}
